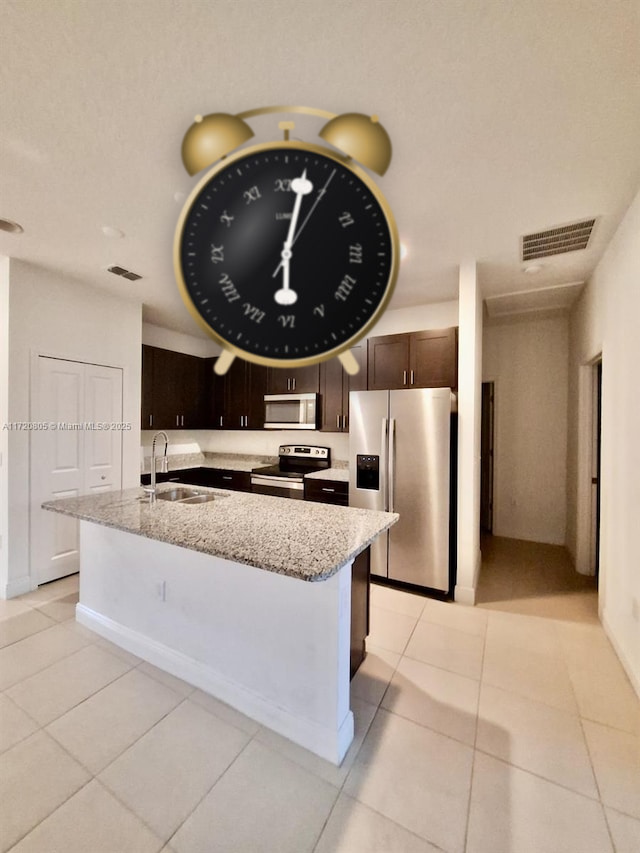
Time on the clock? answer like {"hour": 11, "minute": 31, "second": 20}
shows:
{"hour": 6, "minute": 2, "second": 5}
